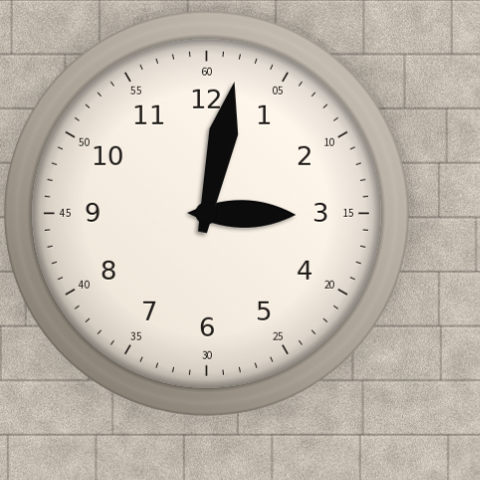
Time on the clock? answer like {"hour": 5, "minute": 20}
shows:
{"hour": 3, "minute": 2}
